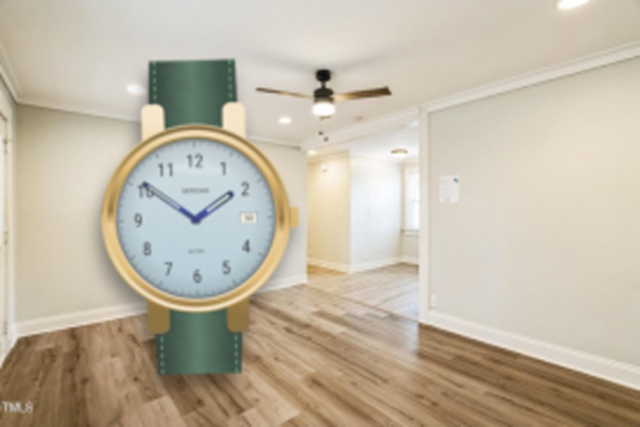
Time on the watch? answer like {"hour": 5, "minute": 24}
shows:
{"hour": 1, "minute": 51}
